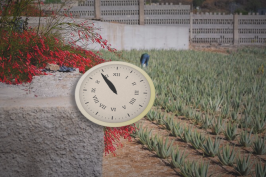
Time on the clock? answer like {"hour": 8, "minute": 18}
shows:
{"hour": 10, "minute": 54}
